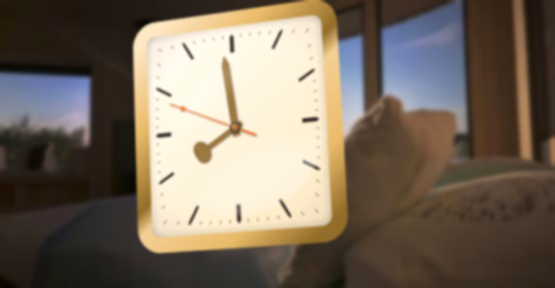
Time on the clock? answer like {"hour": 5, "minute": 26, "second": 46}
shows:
{"hour": 7, "minute": 58, "second": 49}
